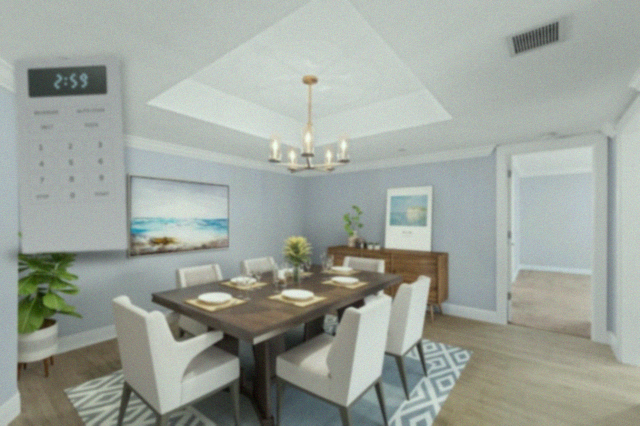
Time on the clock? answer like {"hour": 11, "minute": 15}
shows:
{"hour": 2, "minute": 59}
